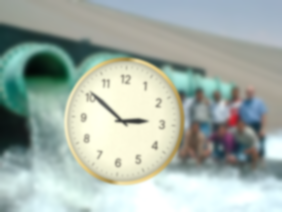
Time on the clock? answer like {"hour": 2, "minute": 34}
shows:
{"hour": 2, "minute": 51}
